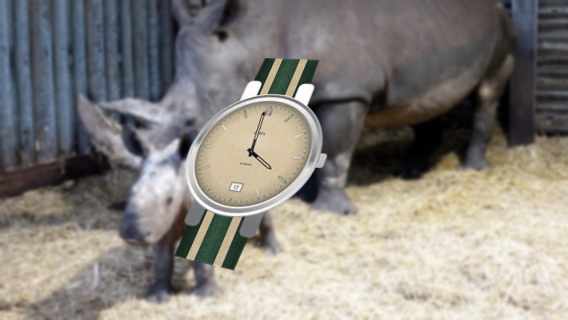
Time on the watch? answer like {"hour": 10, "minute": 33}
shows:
{"hour": 3, "minute": 59}
